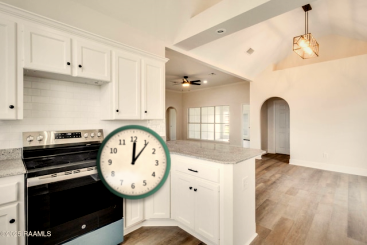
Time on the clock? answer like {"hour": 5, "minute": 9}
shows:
{"hour": 12, "minute": 6}
